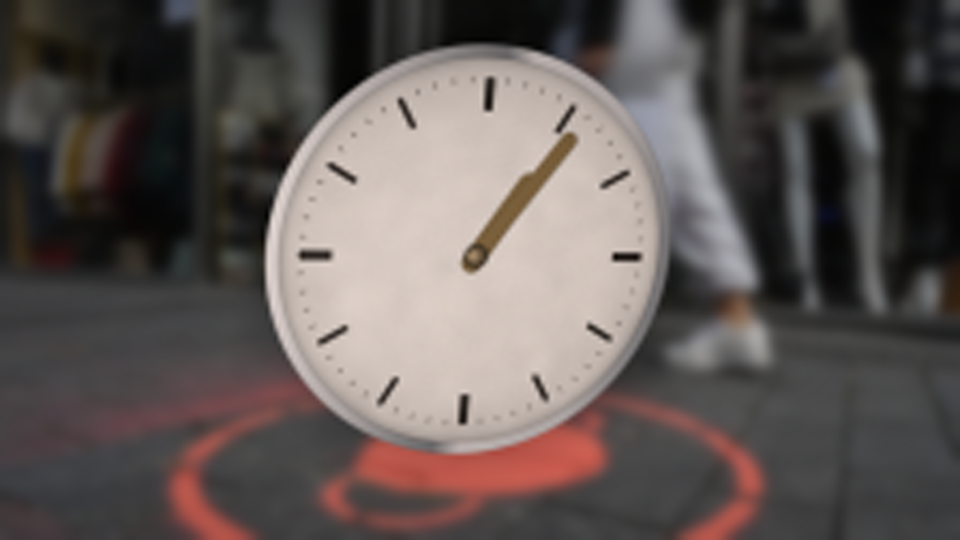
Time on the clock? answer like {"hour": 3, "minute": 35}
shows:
{"hour": 1, "minute": 6}
